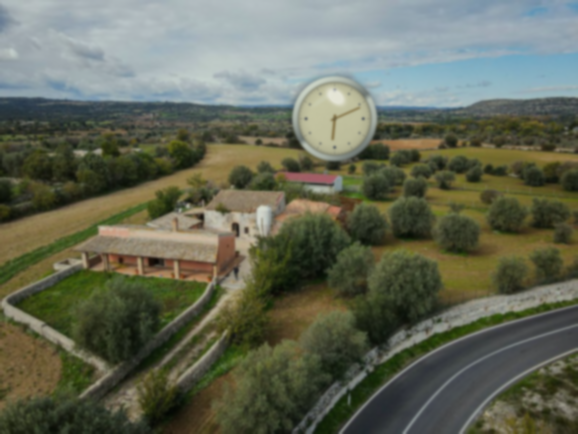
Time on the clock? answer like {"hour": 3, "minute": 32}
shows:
{"hour": 6, "minute": 11}
